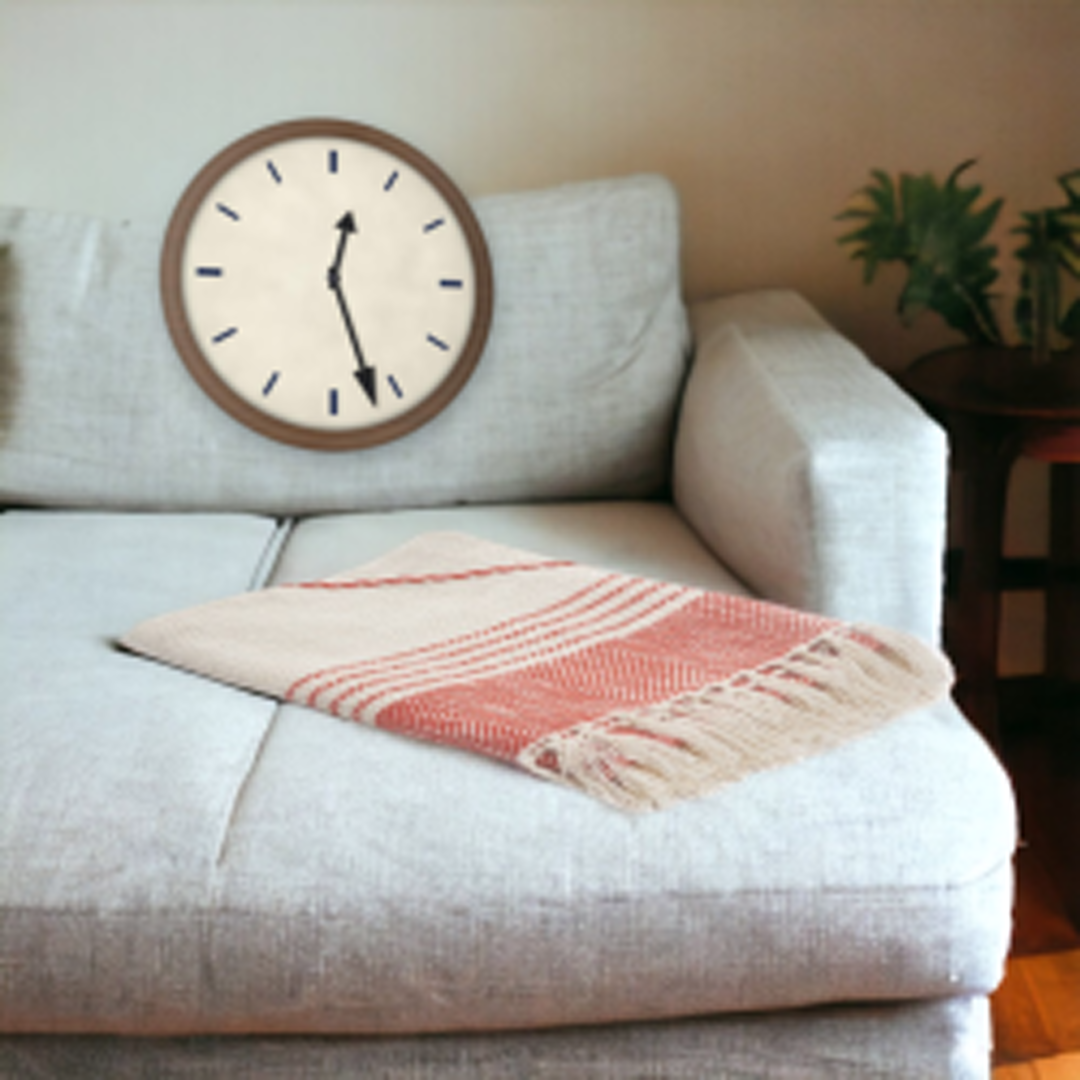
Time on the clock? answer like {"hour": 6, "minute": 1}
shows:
{"hour": 12, "minute": 27}
